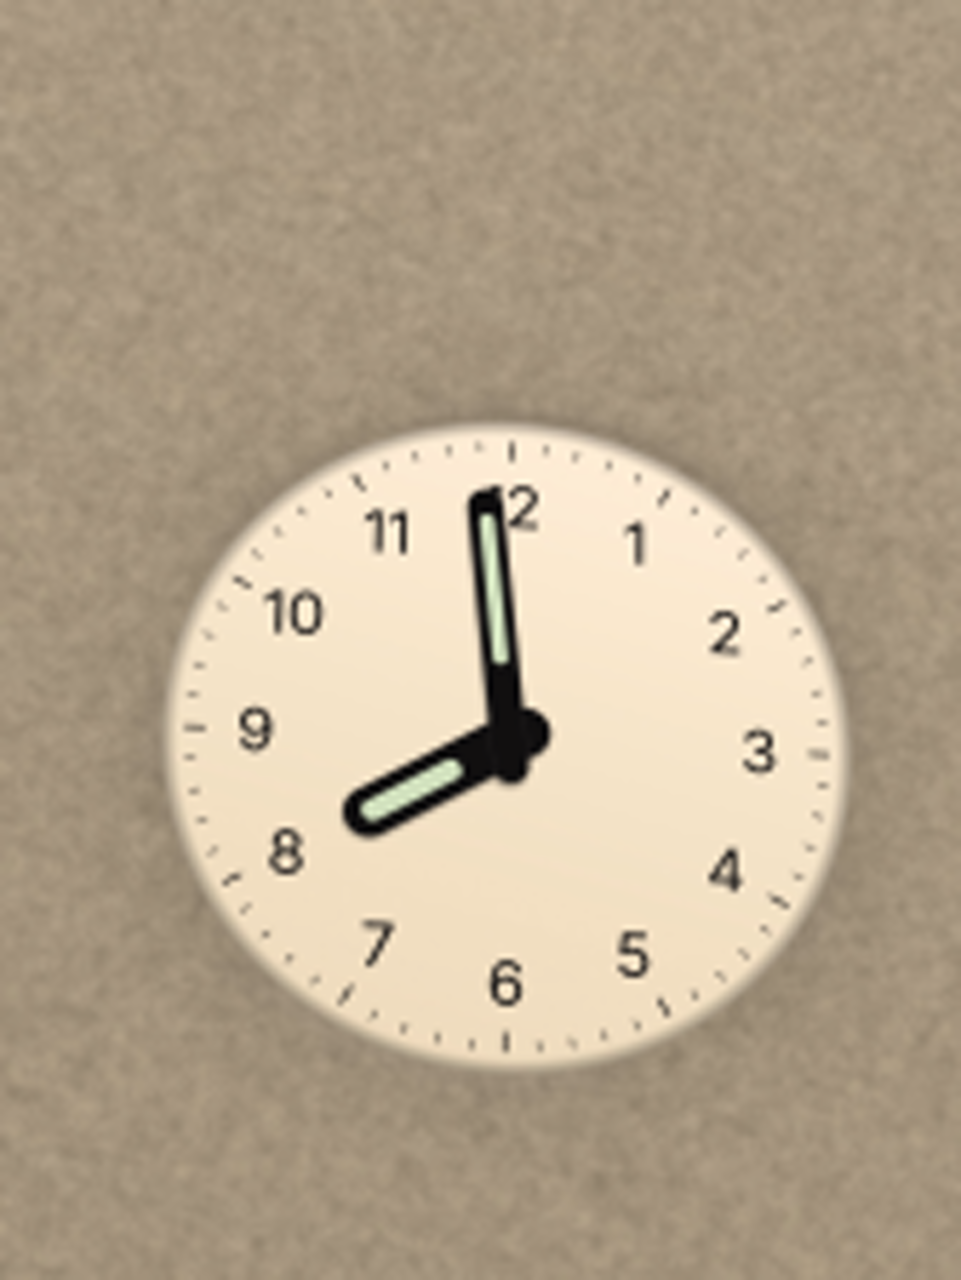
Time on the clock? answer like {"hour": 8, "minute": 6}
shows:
{"hour": 7, "minute": 59}
